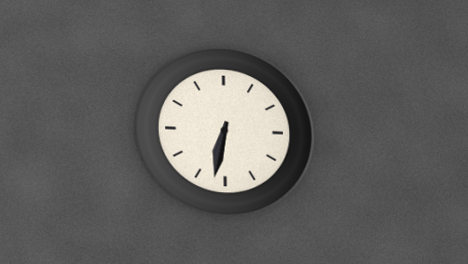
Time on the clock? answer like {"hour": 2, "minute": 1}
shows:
{"hour": 6, "minute": 32}
